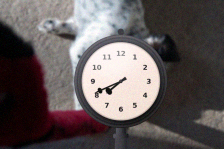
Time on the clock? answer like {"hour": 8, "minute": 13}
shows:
{"hour": 7, "minute": 41}
